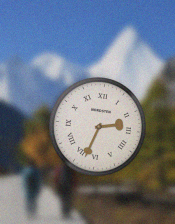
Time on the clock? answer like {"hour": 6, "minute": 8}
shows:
{"hour": 2, "minute": 33}
